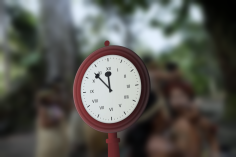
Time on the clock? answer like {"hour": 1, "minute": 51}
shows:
{"hour": 11, "minute": 53}
